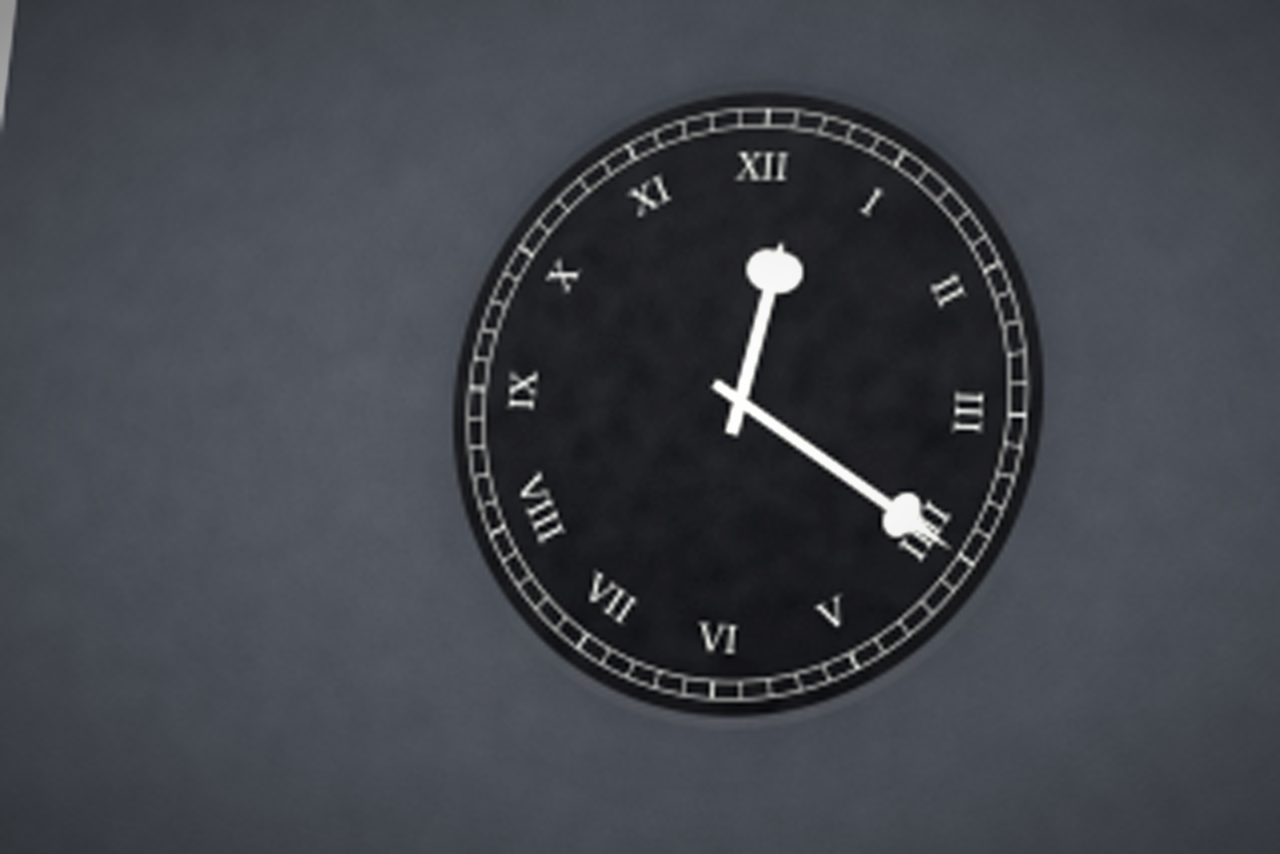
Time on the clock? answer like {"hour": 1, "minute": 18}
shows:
{"hour": 12, "minute": 20}
